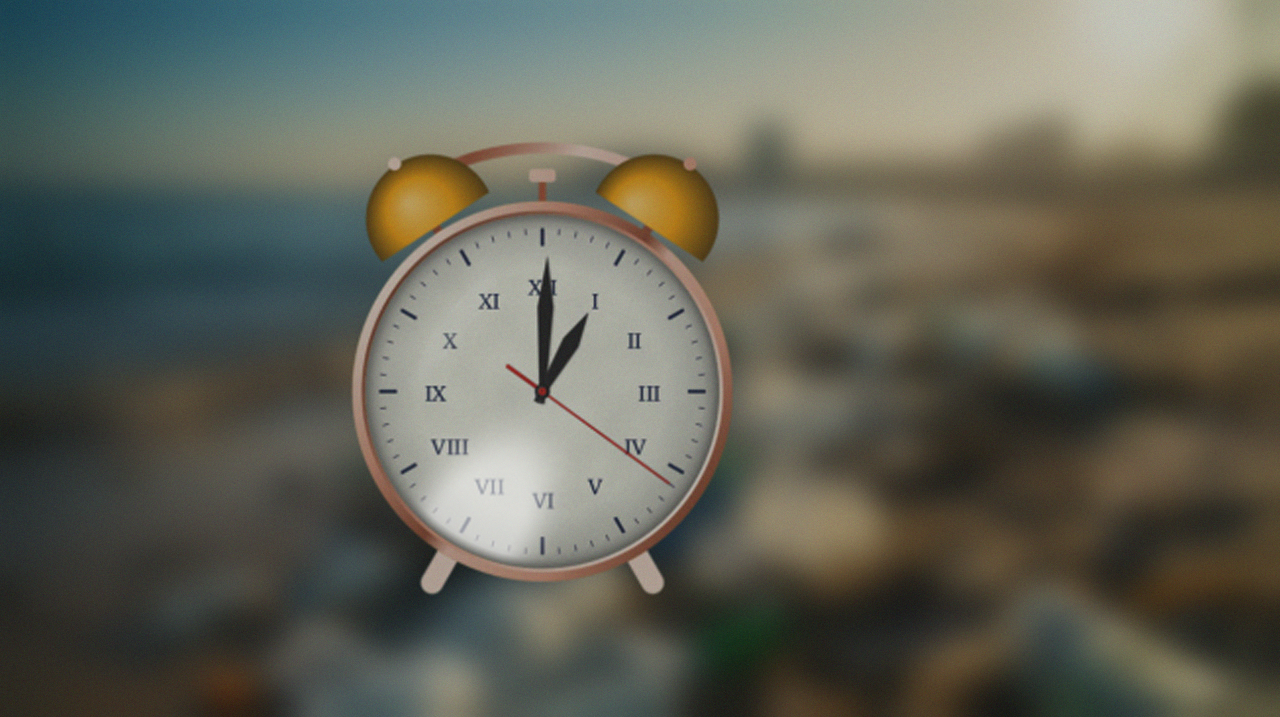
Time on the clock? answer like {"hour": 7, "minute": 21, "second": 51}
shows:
{"hour": 1, "minute": 0, "second": 21}
